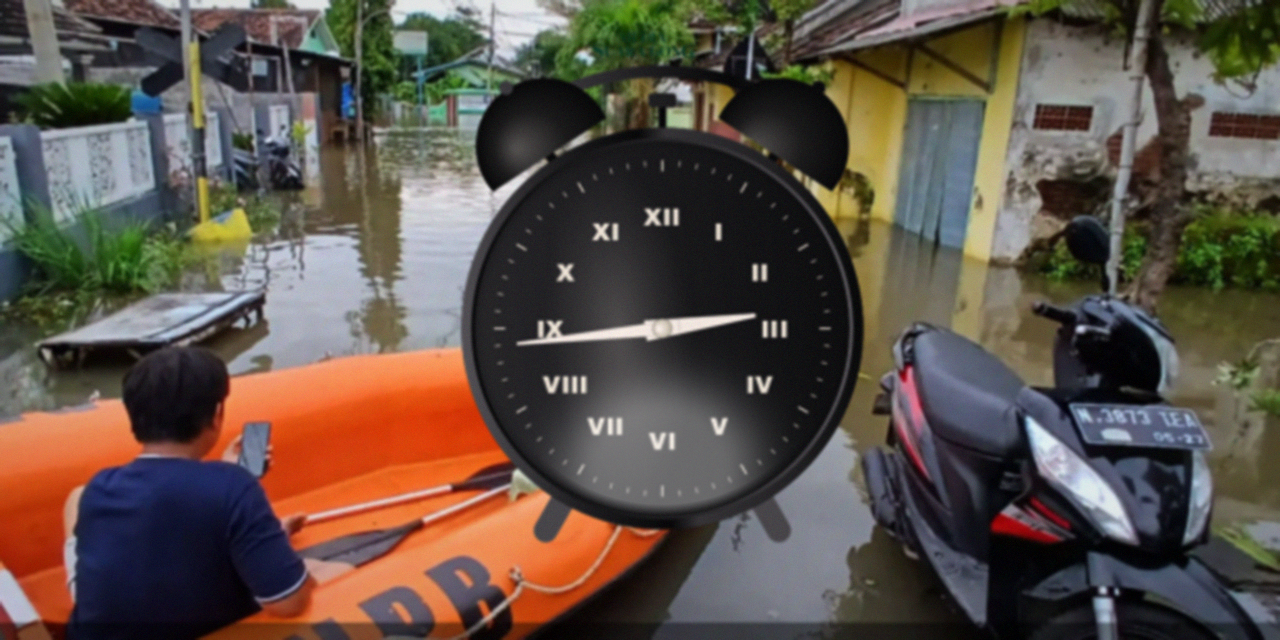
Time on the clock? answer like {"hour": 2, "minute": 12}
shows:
{"hour": 2, "minute": 44}
